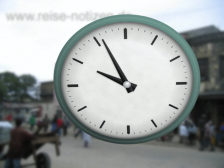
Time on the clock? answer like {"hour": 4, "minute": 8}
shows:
{"hour": 9, "minute": 56}
